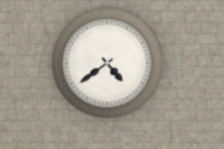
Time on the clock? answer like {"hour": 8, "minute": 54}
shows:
{"hour": 4, "minute": 39}
